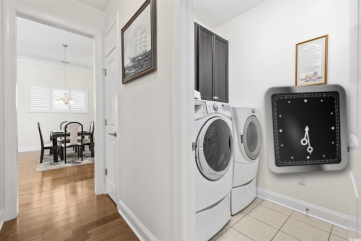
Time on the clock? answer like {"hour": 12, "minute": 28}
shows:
{"hour": 6, "minute": 29}
